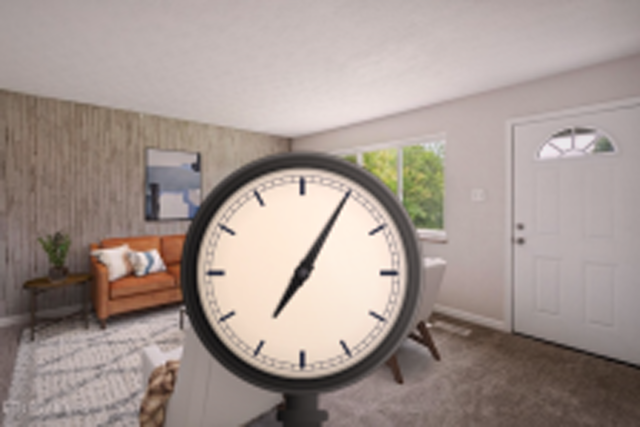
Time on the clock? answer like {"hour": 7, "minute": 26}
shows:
{"hour": 7, "minute": 5}
